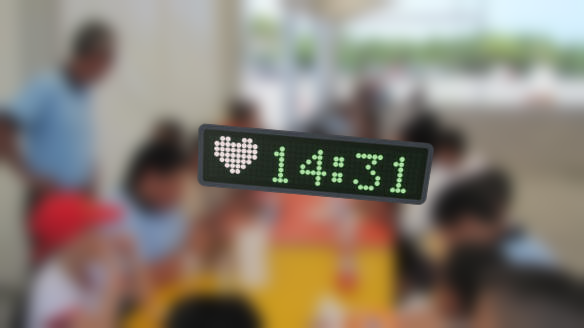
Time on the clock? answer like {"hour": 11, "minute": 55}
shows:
{"hour": 14, "minute": 31}
